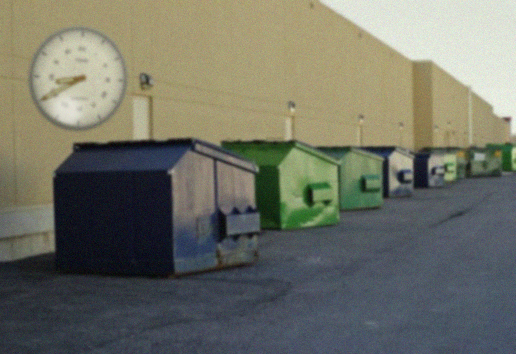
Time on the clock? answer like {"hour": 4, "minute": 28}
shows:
{"hour": 8, "minute": 40}
